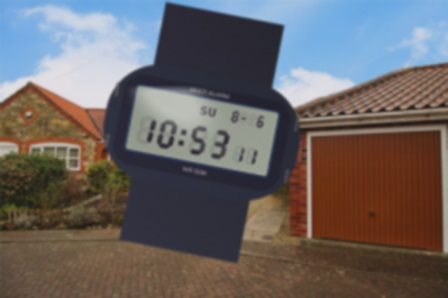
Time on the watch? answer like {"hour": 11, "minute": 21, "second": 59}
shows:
{"hour": 10, "minute": 53, "second": 11}
